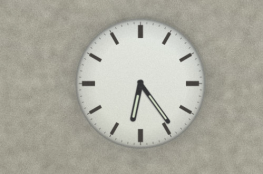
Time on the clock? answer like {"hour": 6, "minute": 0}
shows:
{"hour": 6, "minute": 24}
